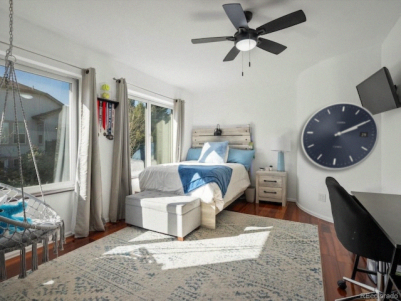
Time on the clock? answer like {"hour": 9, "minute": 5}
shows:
{"hour": 2, "minute": 10}
